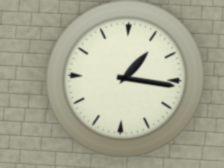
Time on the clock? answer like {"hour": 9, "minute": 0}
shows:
{"hour": 1, "minute": 16}
